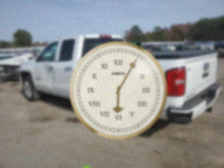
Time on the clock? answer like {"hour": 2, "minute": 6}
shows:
{"hour": 6, "minute": 5}
